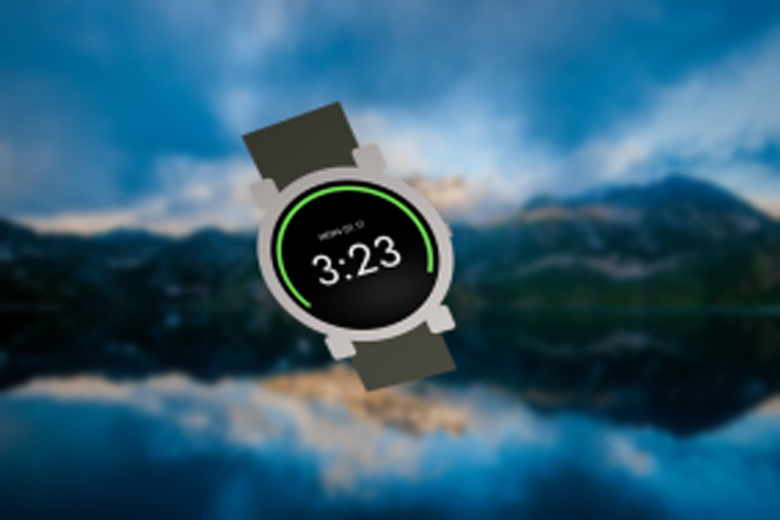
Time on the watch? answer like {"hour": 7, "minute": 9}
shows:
{"hour": 3, "minute": 23}
